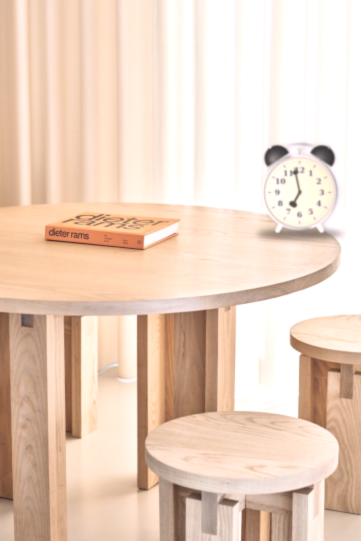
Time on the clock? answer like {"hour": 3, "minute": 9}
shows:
{"hour": 6, "minute": 58}
